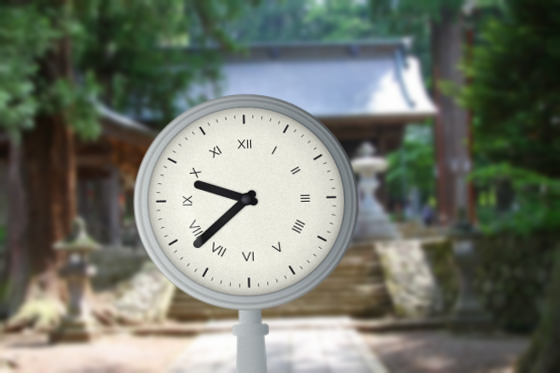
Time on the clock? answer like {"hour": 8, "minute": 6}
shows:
{"hour": 9, "minute": 38}
